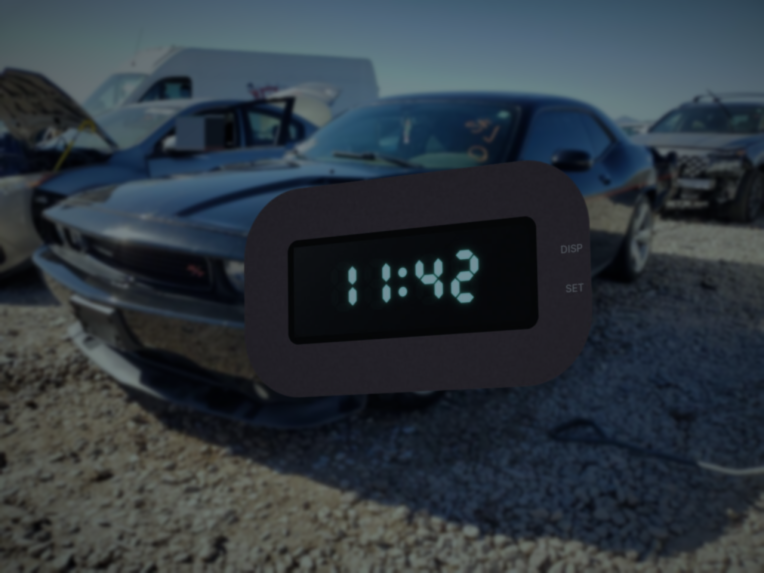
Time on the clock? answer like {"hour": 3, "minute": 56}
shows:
{"hour": 11, "minute": 42}
